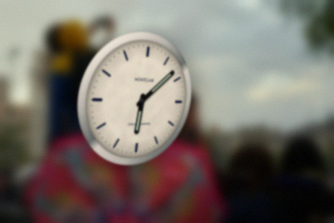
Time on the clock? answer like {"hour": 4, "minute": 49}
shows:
{"hour": 6, "minute": 8}
